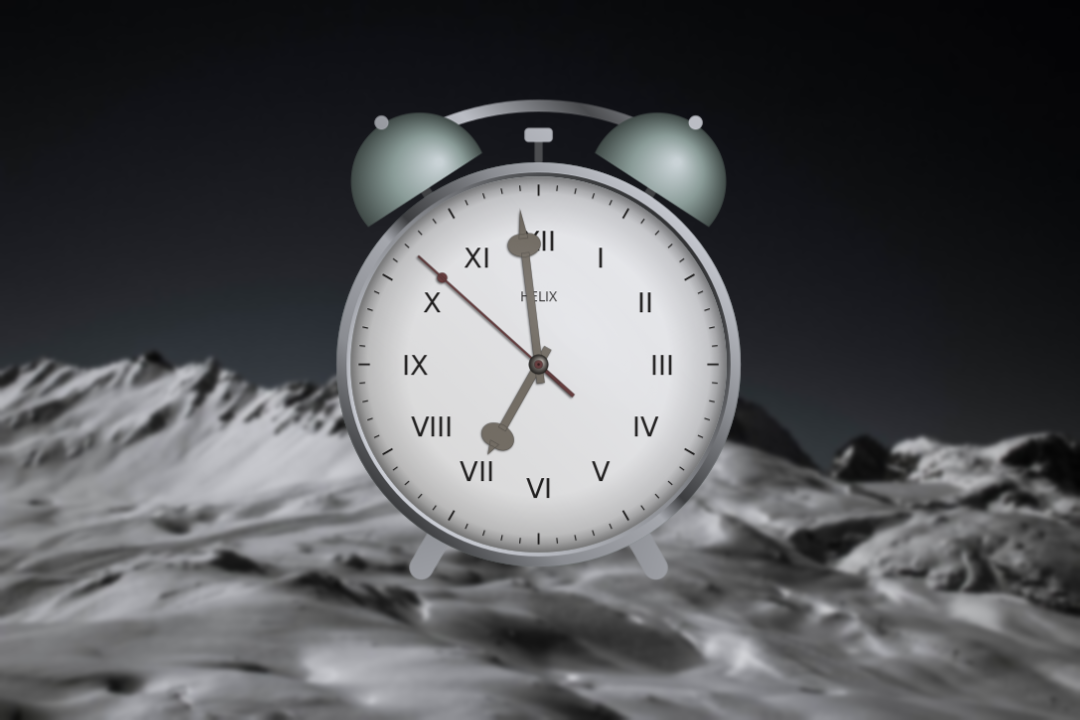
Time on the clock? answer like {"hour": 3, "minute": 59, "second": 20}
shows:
{"hour": 6, "minute": 58, "second": 52}
